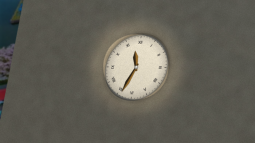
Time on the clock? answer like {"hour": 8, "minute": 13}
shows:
{"hour": 11, "minute": 34}
